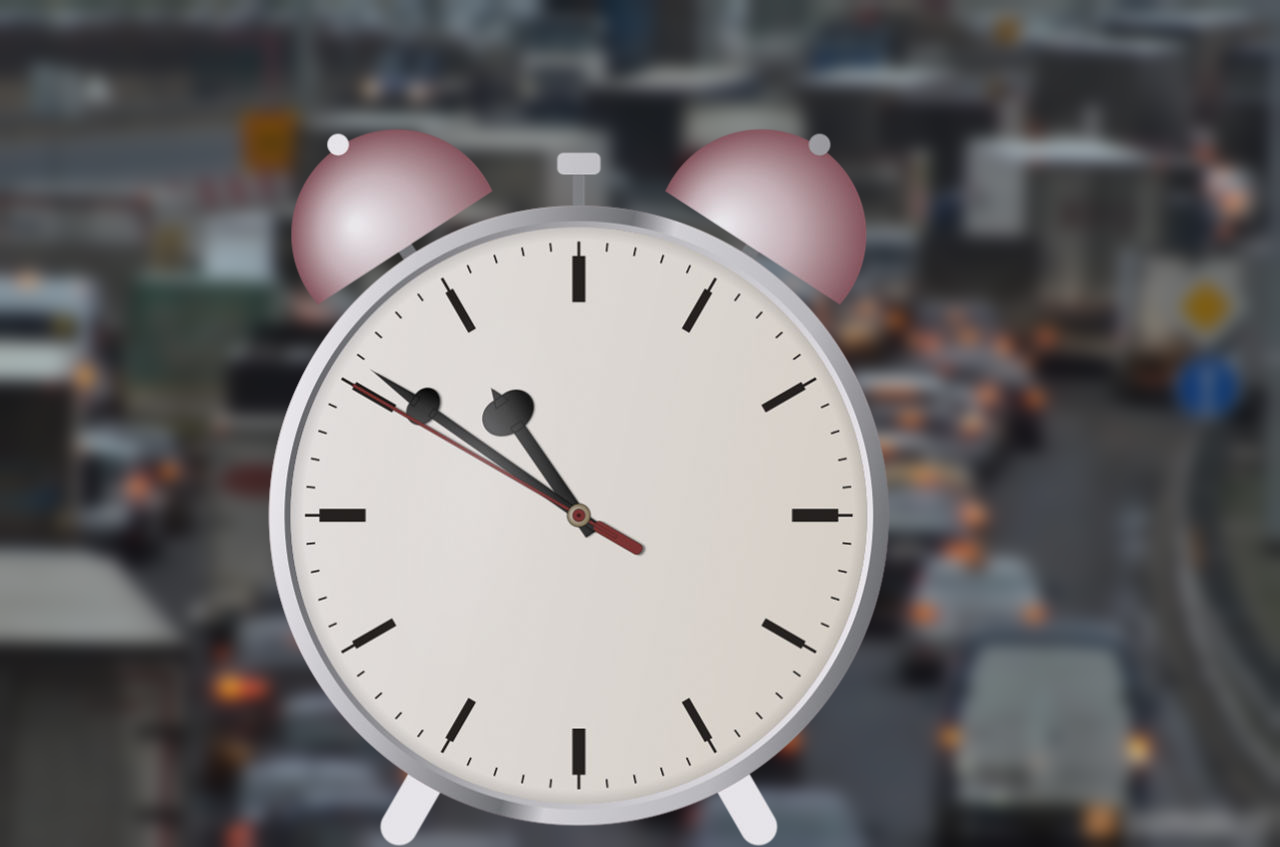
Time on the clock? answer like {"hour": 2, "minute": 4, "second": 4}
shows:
{"hour": 10, "minute": 50, "second": 50}
